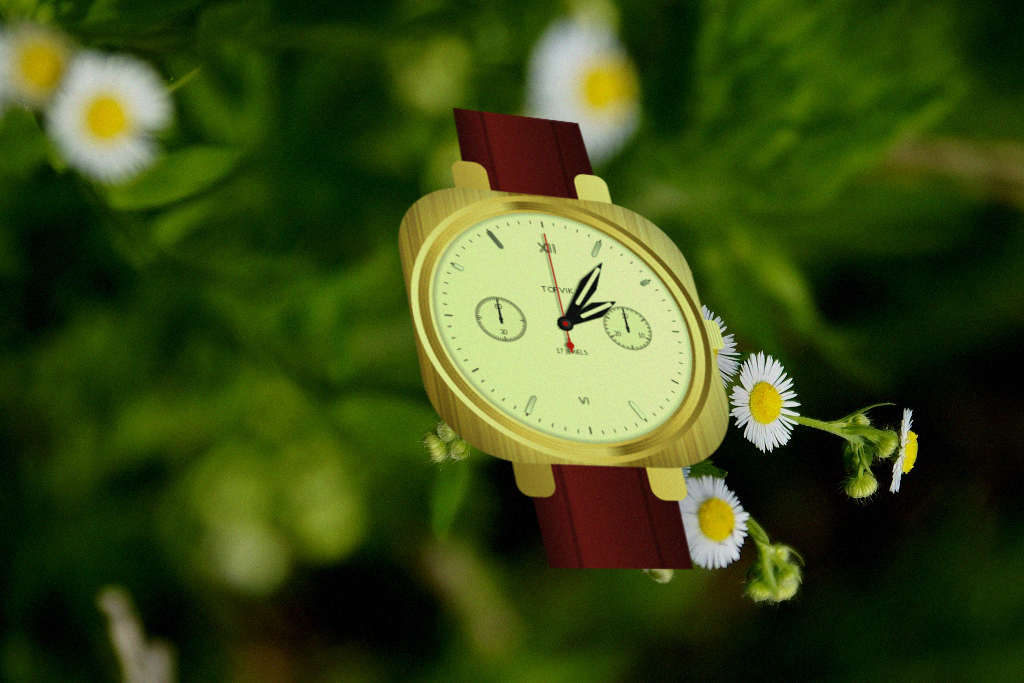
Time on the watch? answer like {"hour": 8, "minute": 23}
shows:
{"hour": 2, "minute": 6}
